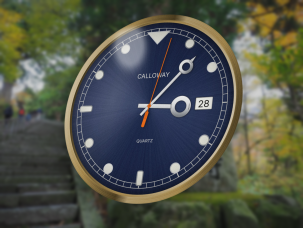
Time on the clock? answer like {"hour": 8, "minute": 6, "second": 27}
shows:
{"hour": 3, "minute": 7, "second": 2}
